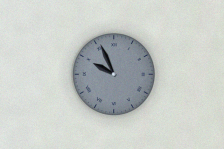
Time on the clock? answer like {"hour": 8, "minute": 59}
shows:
{"hour": 9, "minute": 56}
